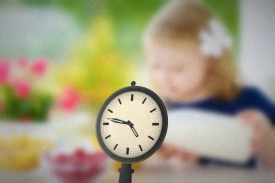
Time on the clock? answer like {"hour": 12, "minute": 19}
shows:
{"hour": 4, "minute": 47}
